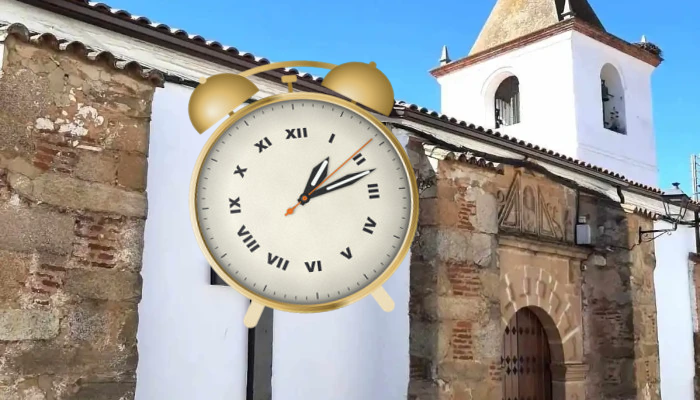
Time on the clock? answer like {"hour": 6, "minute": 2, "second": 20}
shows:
{"hour": 1, "minute": 12, "second": 9}
